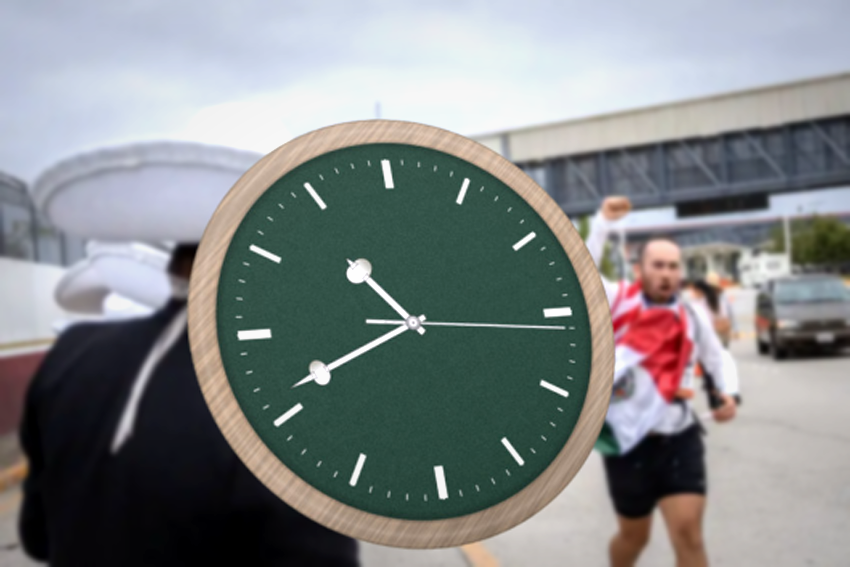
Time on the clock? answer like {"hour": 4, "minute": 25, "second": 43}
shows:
{"hour": 10, "minute": 41, "second": 16}
